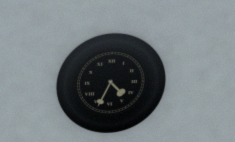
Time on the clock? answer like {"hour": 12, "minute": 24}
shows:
{"hour": 4, "minute": 34}
